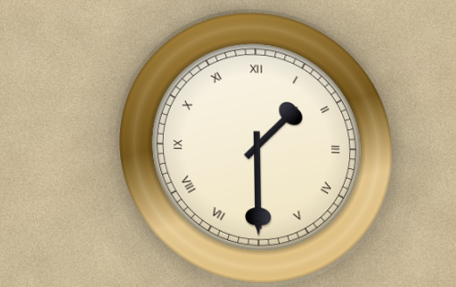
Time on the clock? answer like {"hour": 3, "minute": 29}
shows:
{"hour": 1, "minute": 30}
